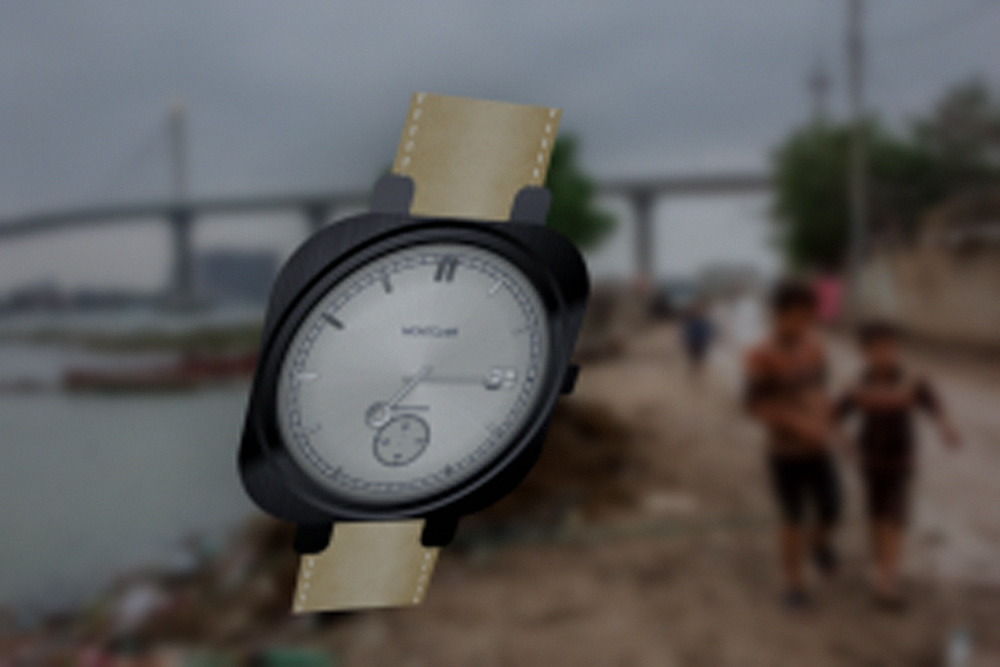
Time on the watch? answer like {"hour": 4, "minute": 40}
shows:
{"hour": 7, "minute": 15}
